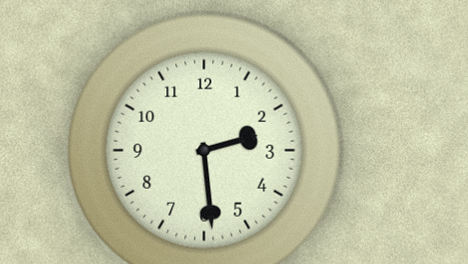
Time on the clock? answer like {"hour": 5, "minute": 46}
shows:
{"hour": 2, "minute": 29}
